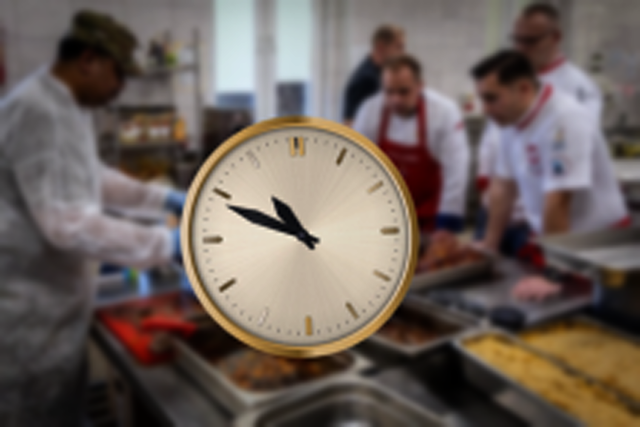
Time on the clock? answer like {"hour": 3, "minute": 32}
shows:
{"hour": 10, "minute": 49}
